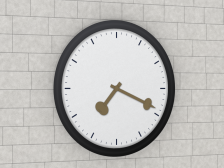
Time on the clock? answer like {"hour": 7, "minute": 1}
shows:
{"hour": 7, "minute": 19}
